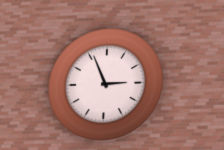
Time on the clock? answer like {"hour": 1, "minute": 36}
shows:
{"hour": 2, "minute": 56}
